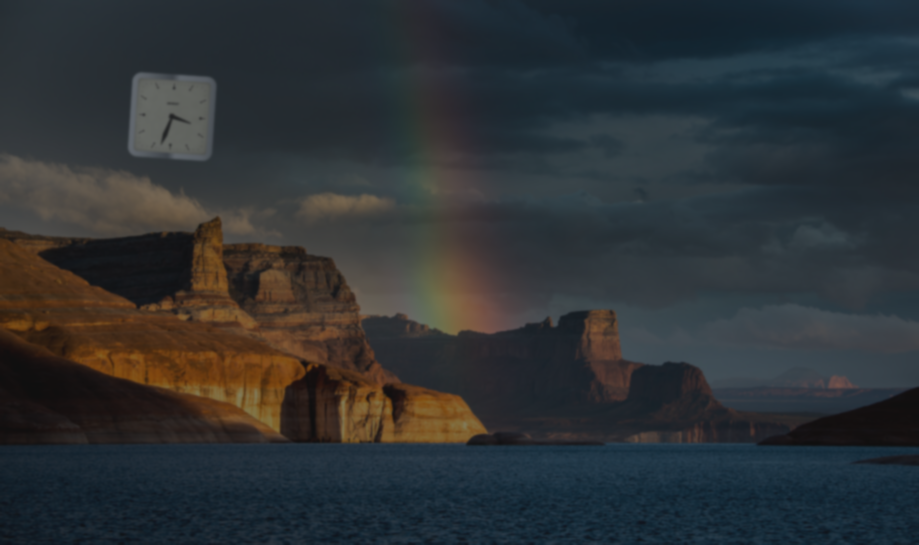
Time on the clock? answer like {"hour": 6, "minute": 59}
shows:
{"hour": 3, "minute": 33}
